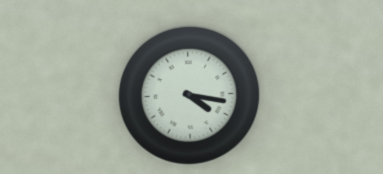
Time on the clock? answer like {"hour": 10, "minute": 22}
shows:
{"hour": 4, "minute": 17}
